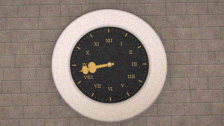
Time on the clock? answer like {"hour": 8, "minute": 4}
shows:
{"hour": 8, "minute": 43}
